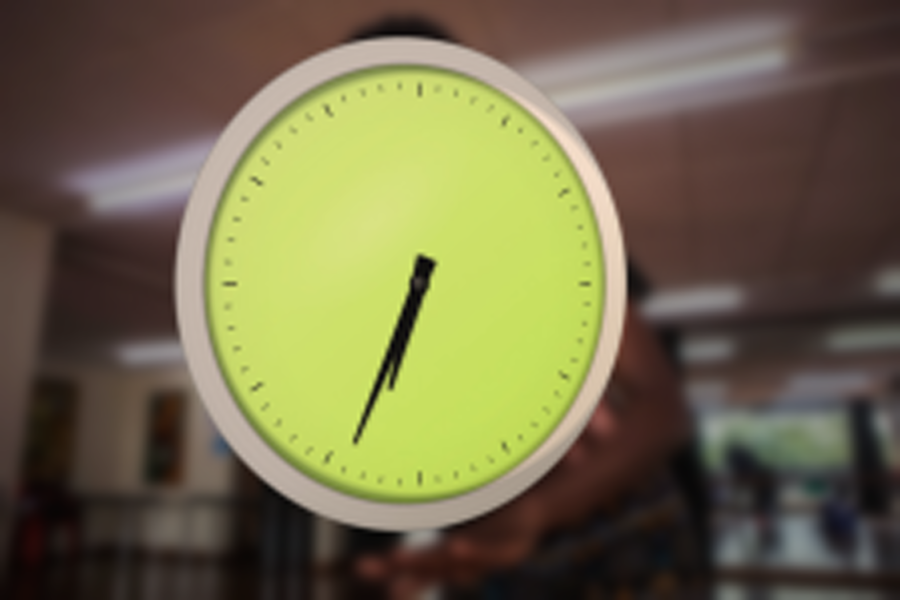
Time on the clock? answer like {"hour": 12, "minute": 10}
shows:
{"hour": 6, "minute": 34}
